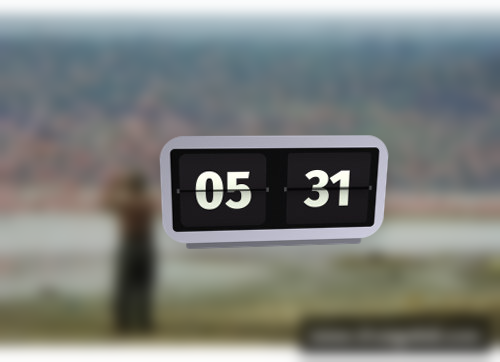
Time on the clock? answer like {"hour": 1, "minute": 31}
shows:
{"hour": 5, "minute": 31}
